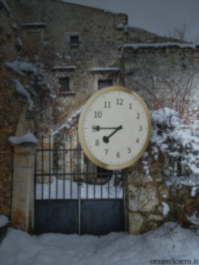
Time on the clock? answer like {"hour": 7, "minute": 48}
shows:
{"hour": 7, "minute": 45}
